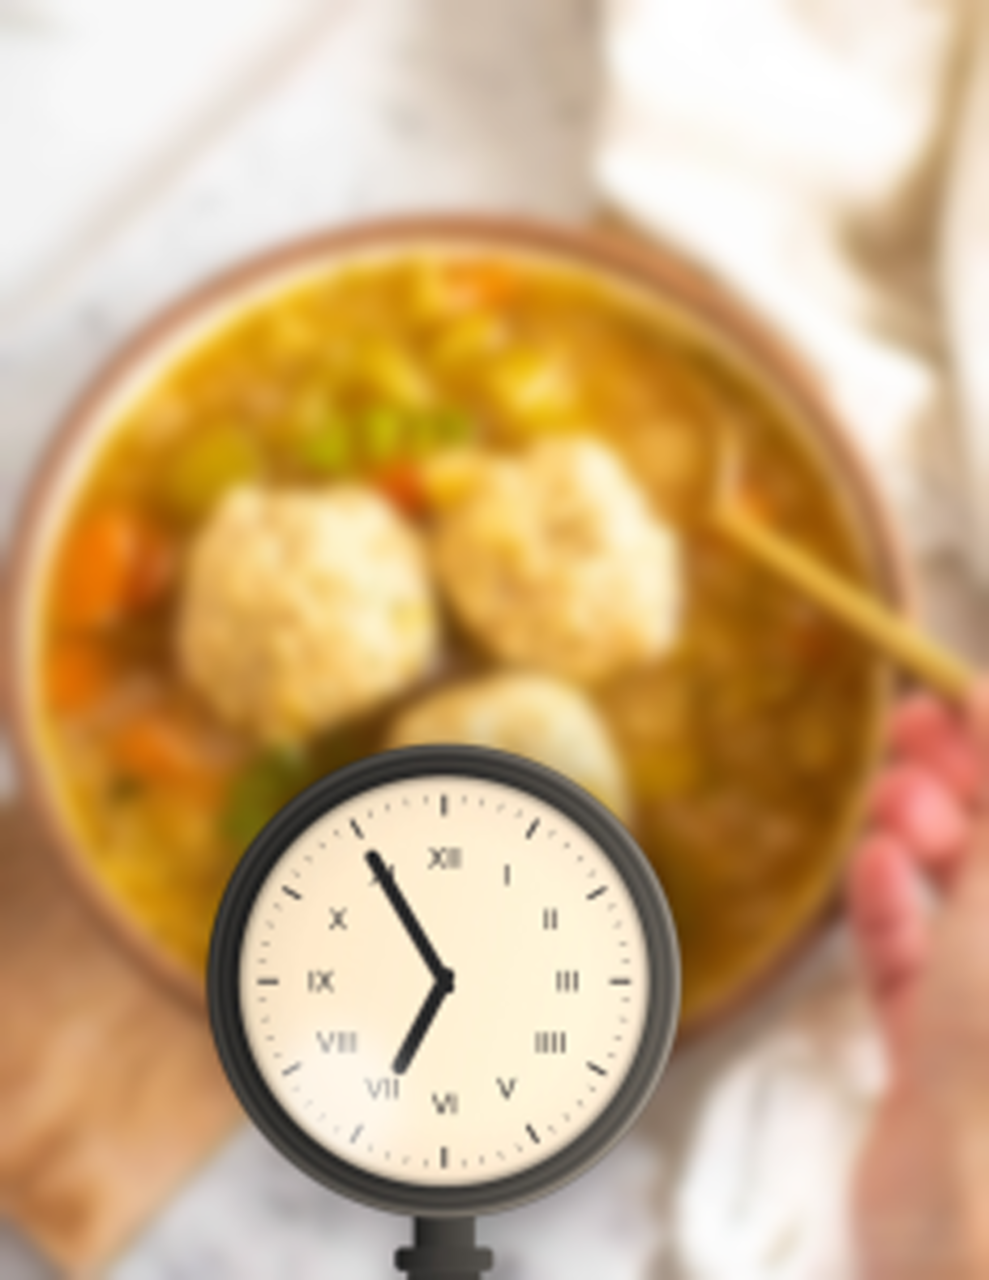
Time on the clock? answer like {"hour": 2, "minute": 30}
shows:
{"hour": 6, "minute": 55}
